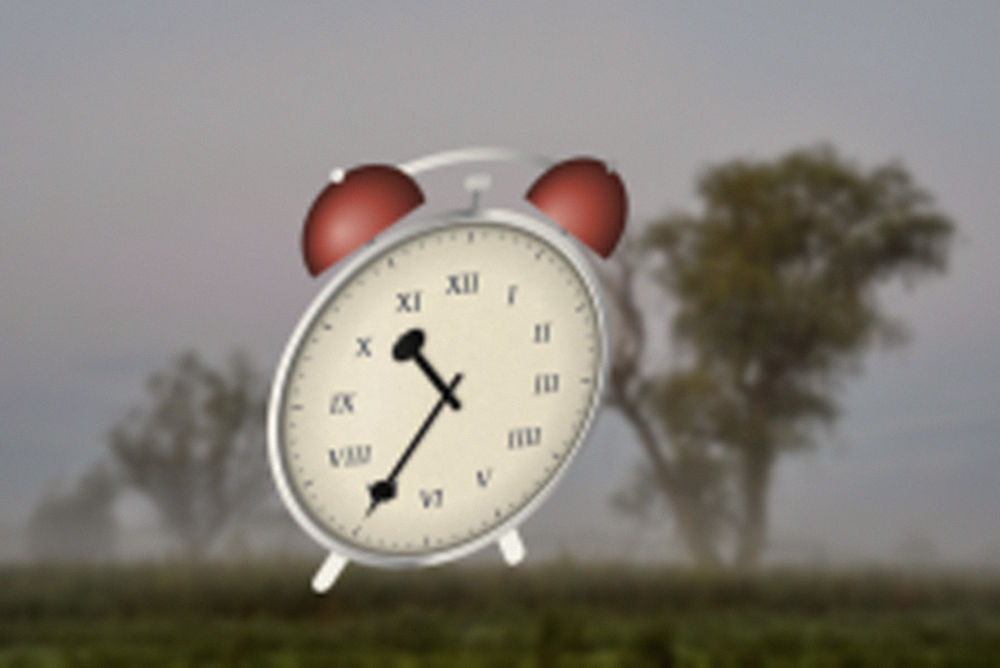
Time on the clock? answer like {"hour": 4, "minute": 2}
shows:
{"hour": 10, "minute": 35}
